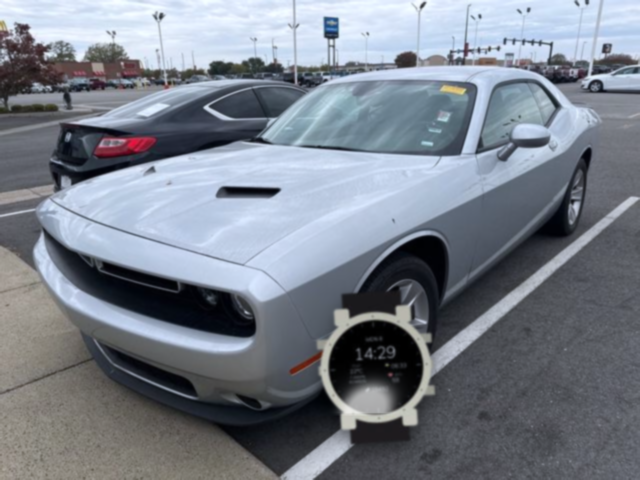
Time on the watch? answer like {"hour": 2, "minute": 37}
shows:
{"hour": 14, "minute": 29}
